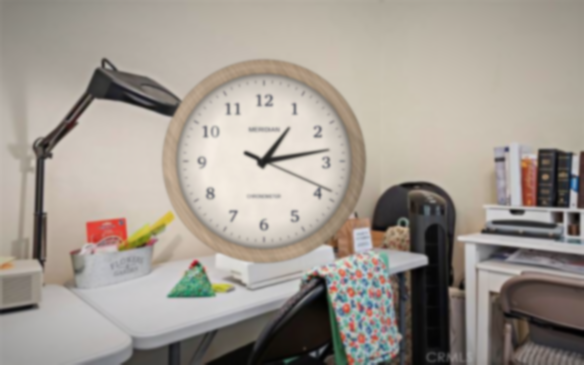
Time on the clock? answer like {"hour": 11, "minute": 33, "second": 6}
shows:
{"hour": 1, "minute": 13, "second": 19}
